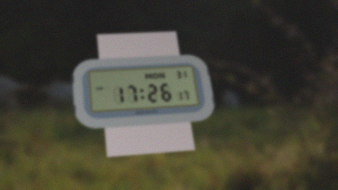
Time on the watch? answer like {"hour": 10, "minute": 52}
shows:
{"hour": 17, "minute": 26}
